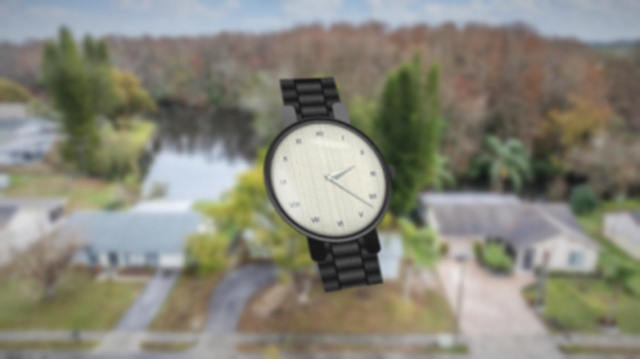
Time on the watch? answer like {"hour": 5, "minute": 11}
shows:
{"hour": 2, "minute": 22}
